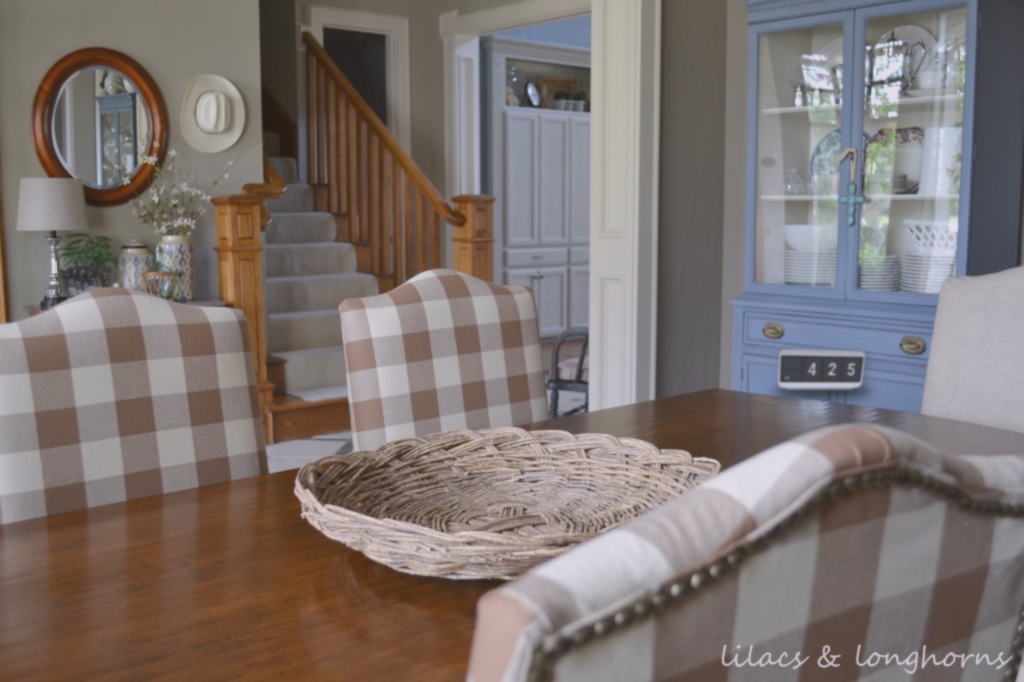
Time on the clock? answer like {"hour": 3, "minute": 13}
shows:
{"hour": 4, "minute": 25}
